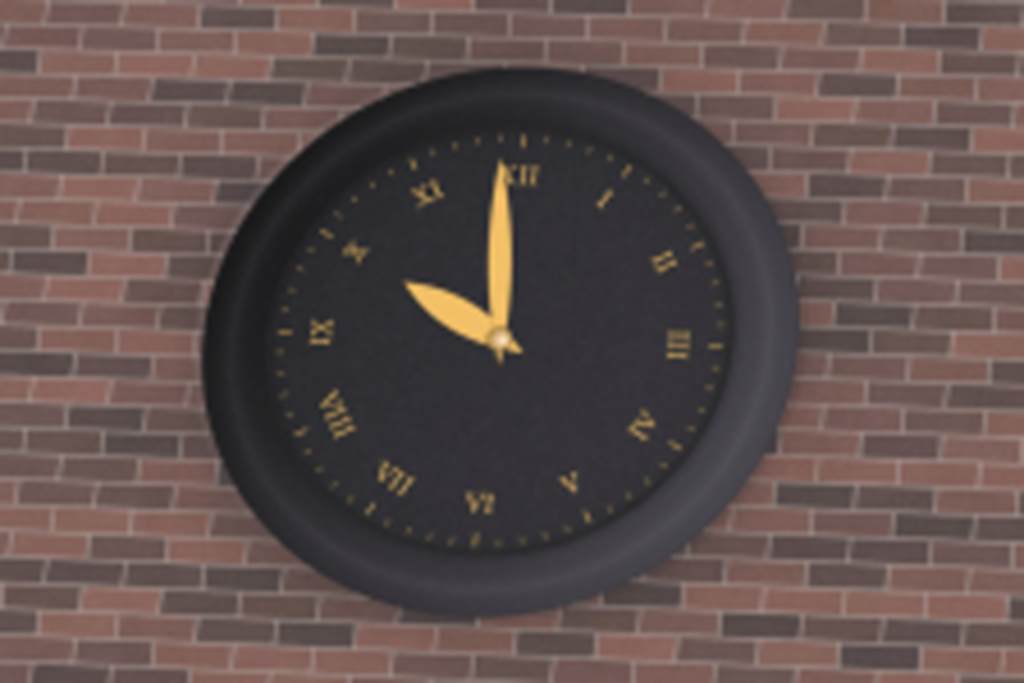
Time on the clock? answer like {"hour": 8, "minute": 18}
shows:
{"hour": 9, "minute": 59}
